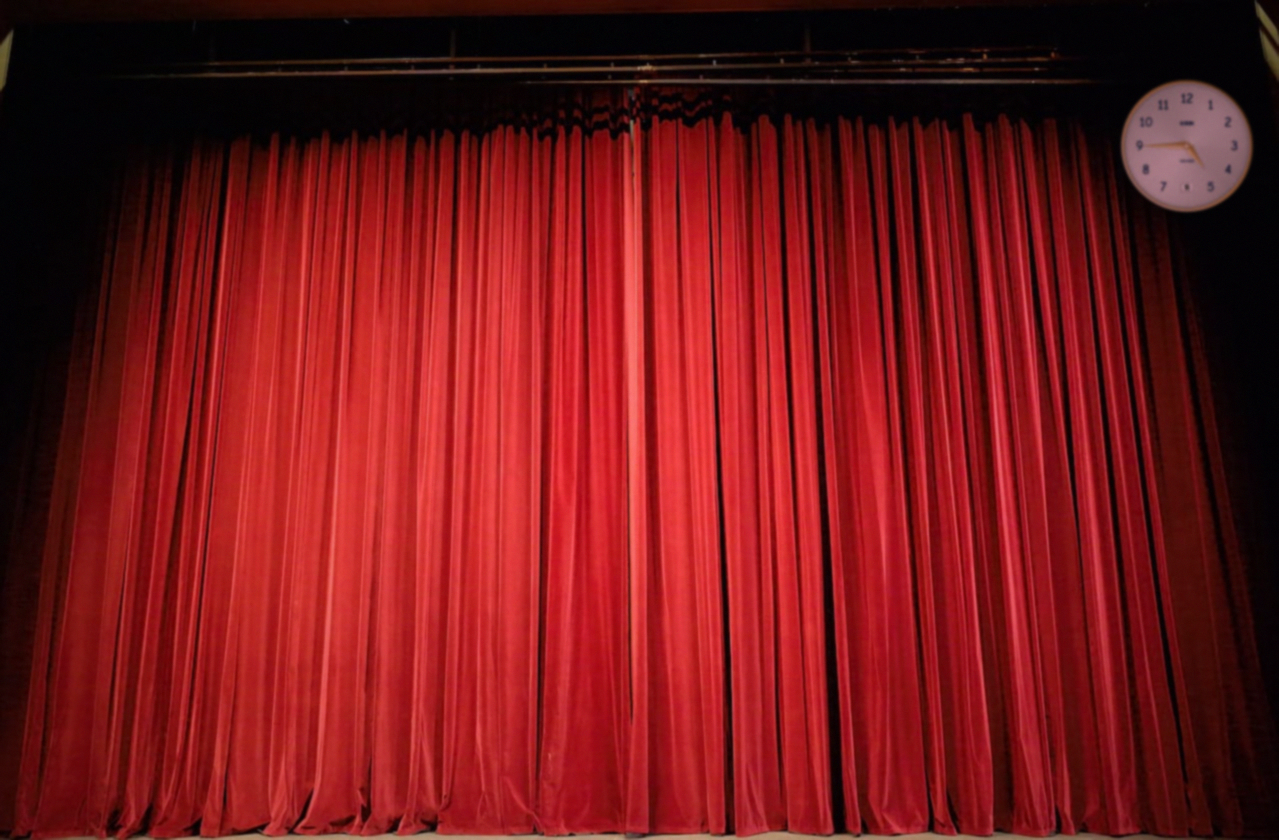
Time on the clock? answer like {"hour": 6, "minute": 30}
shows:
{"hour": 4, "minute": 45}
